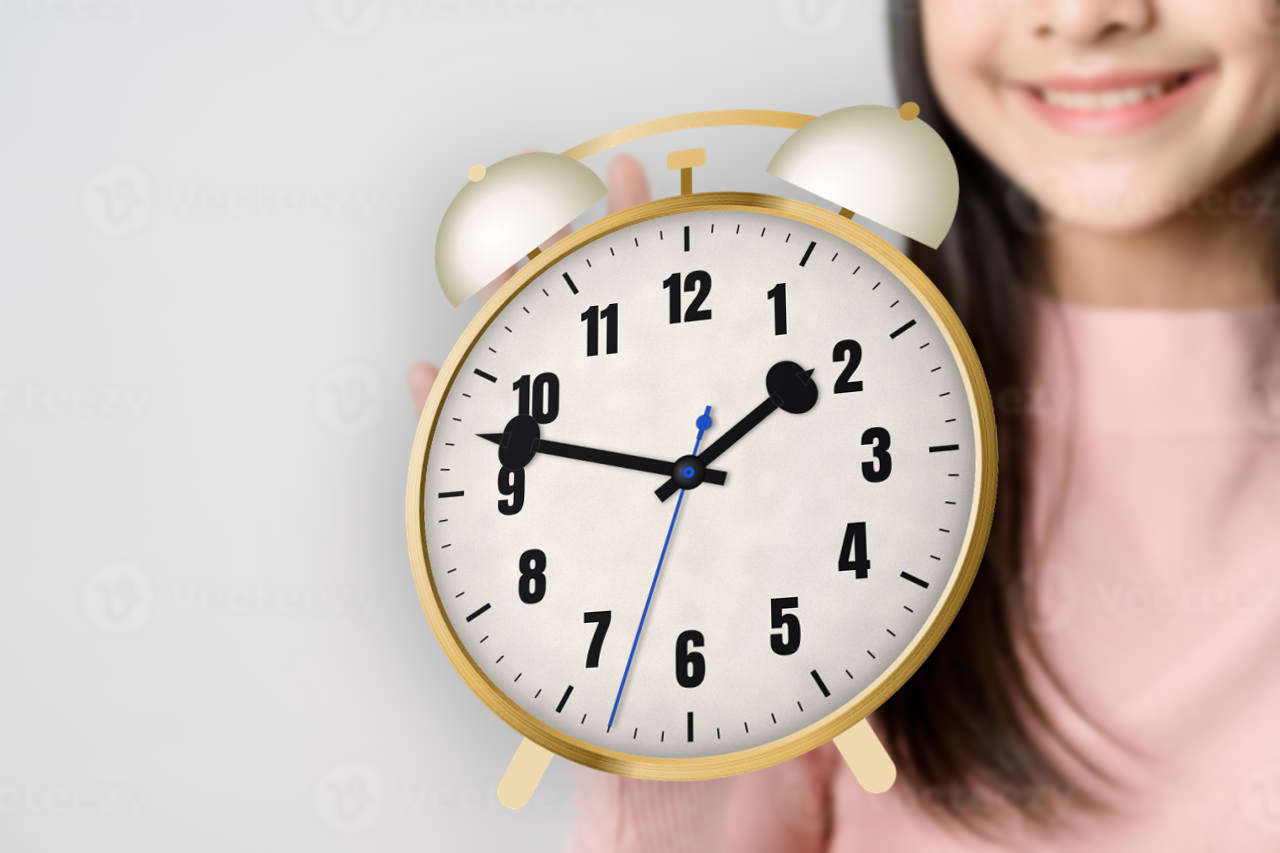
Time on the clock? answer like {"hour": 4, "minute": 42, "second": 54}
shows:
{"hour": 1, "minute": 47, "second": 33}
